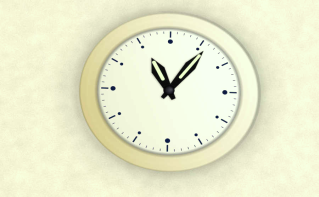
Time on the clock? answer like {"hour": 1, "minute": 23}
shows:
{"hour": 11, "minute": 6}
